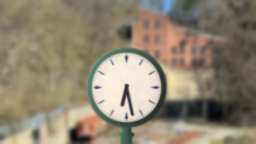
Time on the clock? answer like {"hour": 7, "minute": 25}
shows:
{"hour": 6, "minute": 28}
